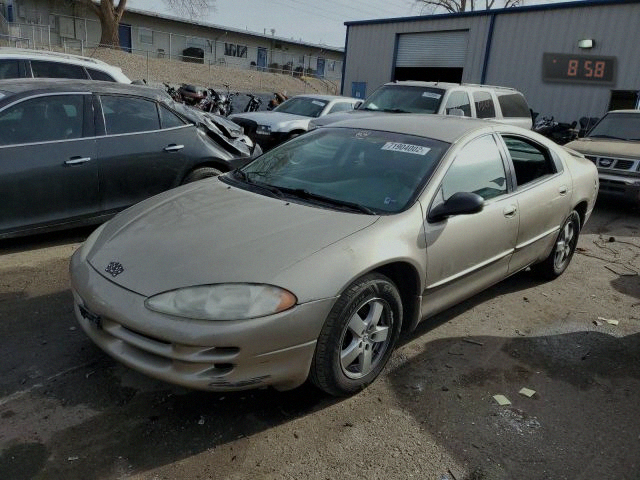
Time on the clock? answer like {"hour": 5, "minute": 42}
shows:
{"hour": 8, "minute": 58}
